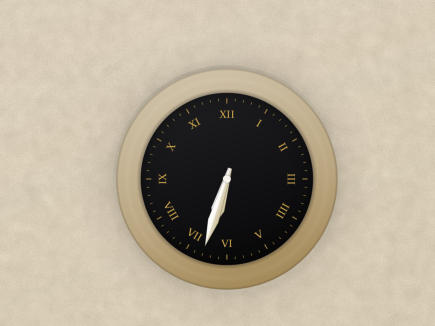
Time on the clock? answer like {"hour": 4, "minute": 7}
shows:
{"hour": 6, "minute": 33}
